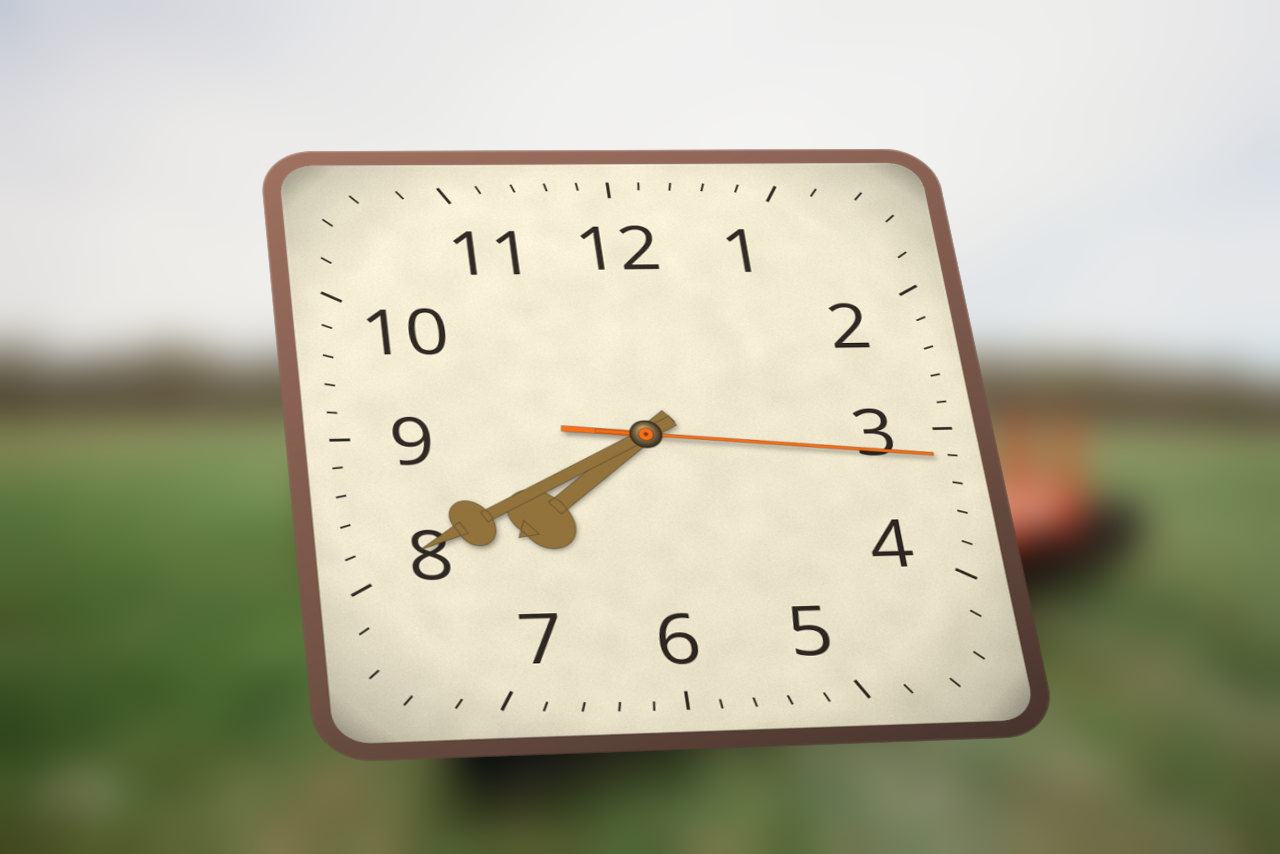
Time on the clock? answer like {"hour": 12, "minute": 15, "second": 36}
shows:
{"hour": 7, "minute": 40, "second": 16}
